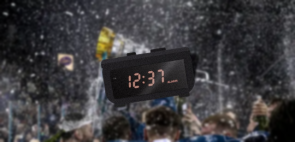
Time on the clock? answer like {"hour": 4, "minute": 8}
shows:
{"hour": 12, "minute": 37}
